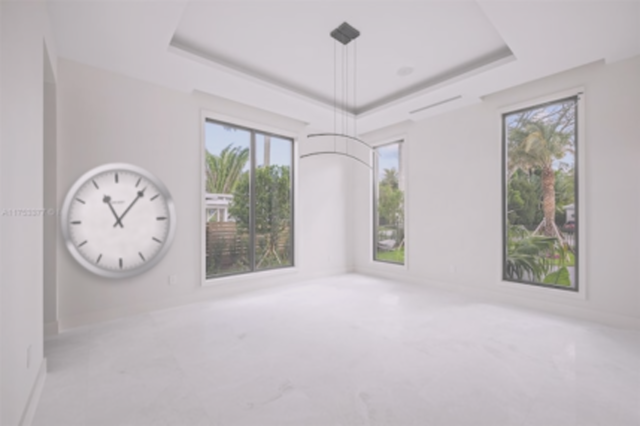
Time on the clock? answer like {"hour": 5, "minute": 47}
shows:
{"hour": 11, "minute": 7}
